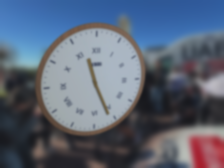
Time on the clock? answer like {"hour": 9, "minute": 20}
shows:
{"hour": 11, "minute": 26}
